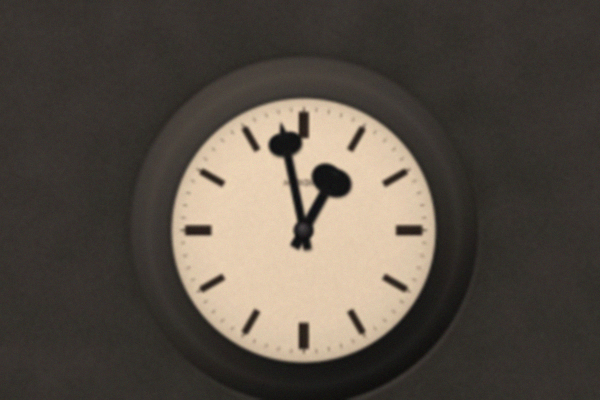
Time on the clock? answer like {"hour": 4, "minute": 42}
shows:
{"hour": 12, "minute": 58}
